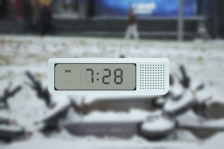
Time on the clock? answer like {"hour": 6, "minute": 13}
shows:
{"hour": 7, "minute": 28}
